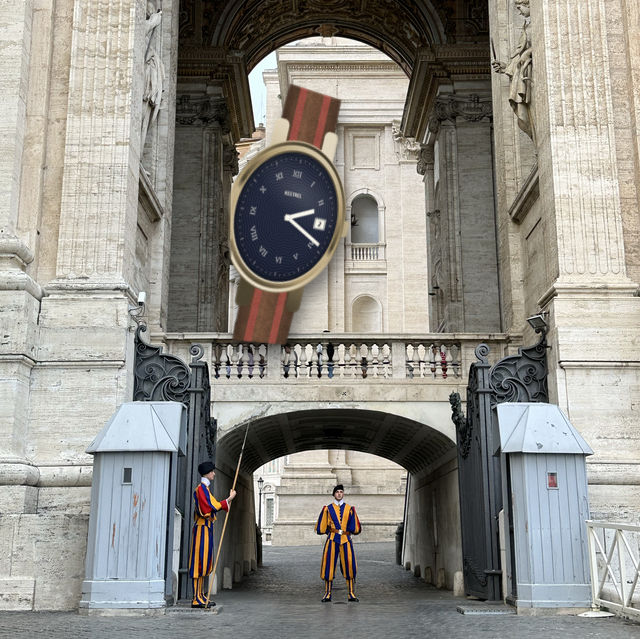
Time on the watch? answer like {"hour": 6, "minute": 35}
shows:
{"hour": 2, "minute": 19}
